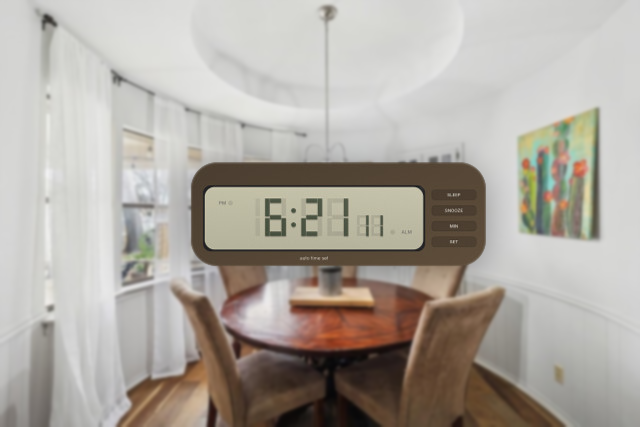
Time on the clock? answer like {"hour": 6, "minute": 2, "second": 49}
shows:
{"hour": 6, "minute": 21, "second": 11}
